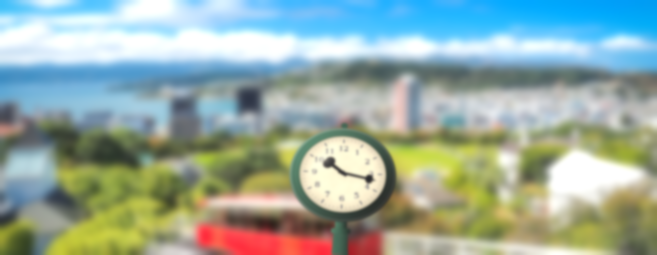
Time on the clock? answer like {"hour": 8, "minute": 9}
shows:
{"hour": 10, "minute": 17}
